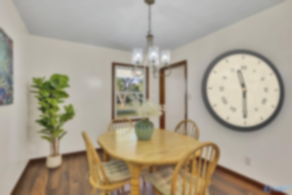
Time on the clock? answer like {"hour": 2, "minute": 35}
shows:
{"hour": 11, "minute": 30}
